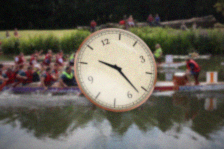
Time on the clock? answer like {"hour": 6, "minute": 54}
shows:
{"hour": 10, "minute": 27}
